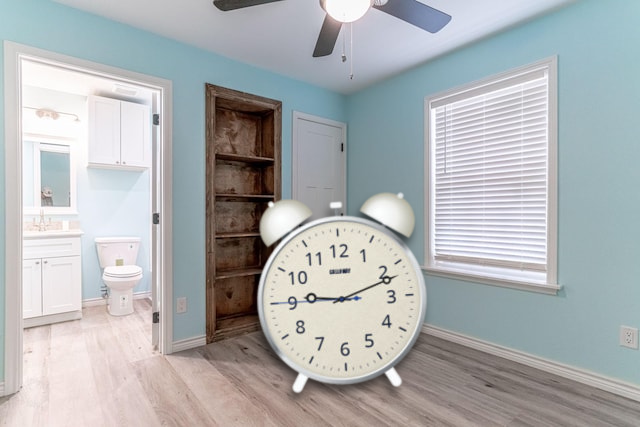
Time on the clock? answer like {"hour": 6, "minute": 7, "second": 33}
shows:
{"hour": 9, "minute": 11, "second": 45}
